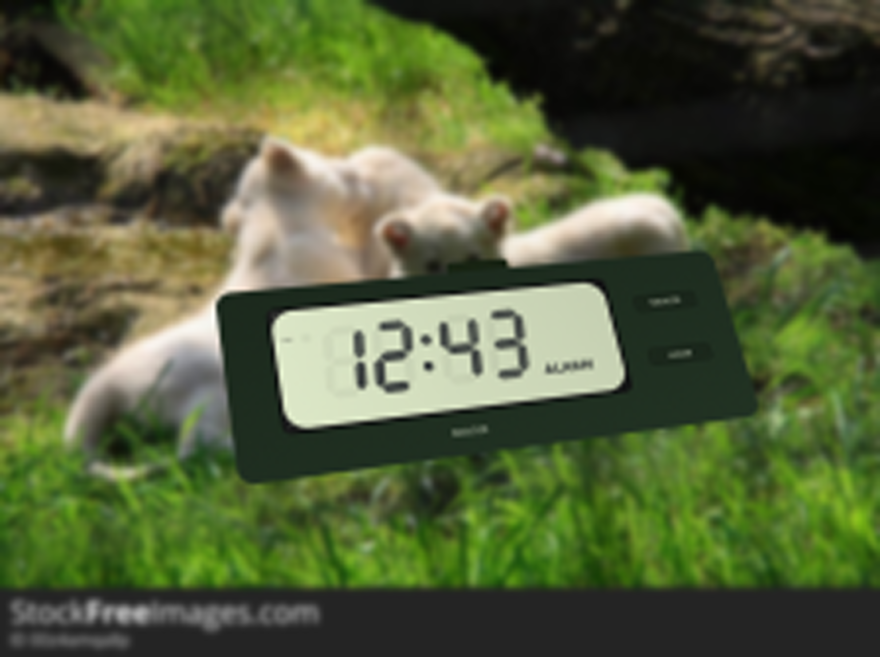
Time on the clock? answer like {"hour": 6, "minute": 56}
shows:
{"hour": 12, "minute": 43}
